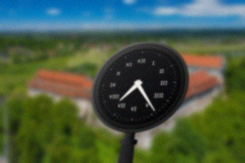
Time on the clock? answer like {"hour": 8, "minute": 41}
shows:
{"hour": 7, "minute": 24}
